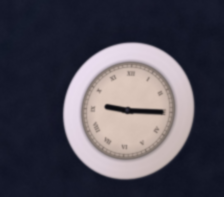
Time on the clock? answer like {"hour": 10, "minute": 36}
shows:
{"hour": 9, "minute": 15}
